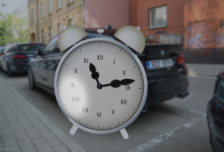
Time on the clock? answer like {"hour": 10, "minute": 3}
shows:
{"hour": 11, "minute": 13}
